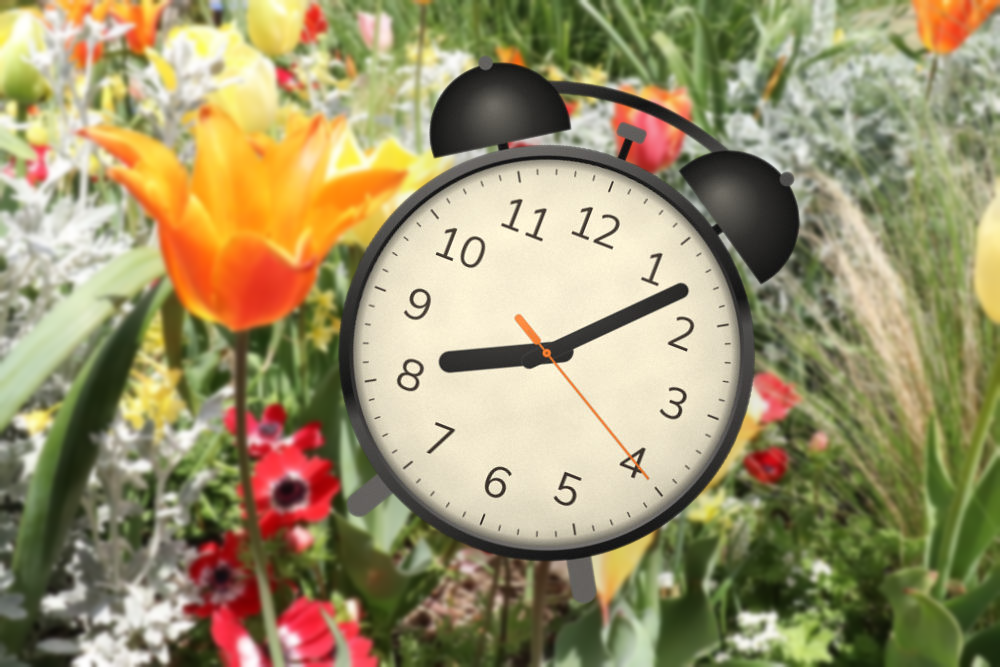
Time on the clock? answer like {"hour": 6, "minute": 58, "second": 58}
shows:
{"hour": 8, "minute": 7, "second": 20}
